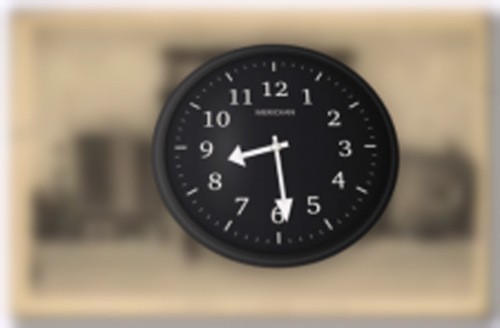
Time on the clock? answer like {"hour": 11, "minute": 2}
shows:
{"hour": 8, "minute": 29}
